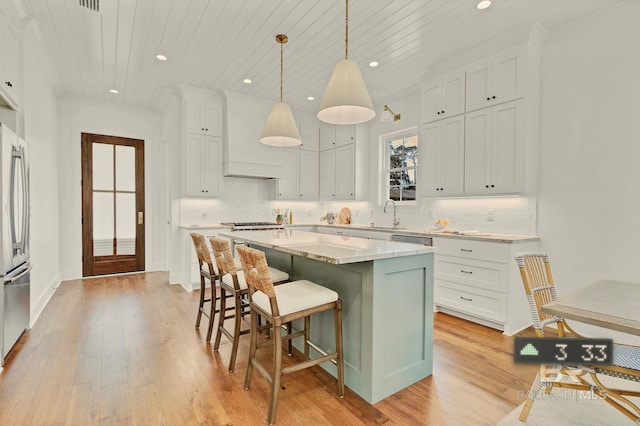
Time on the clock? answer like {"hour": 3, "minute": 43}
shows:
{"hour": 3, "minute": 33}
